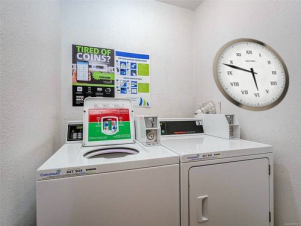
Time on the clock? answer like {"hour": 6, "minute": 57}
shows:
{"hour": 5, "minute": 48}
